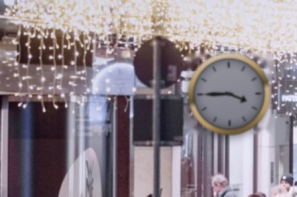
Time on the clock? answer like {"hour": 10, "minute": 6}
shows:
{"hour": 3, "minute": 45}
